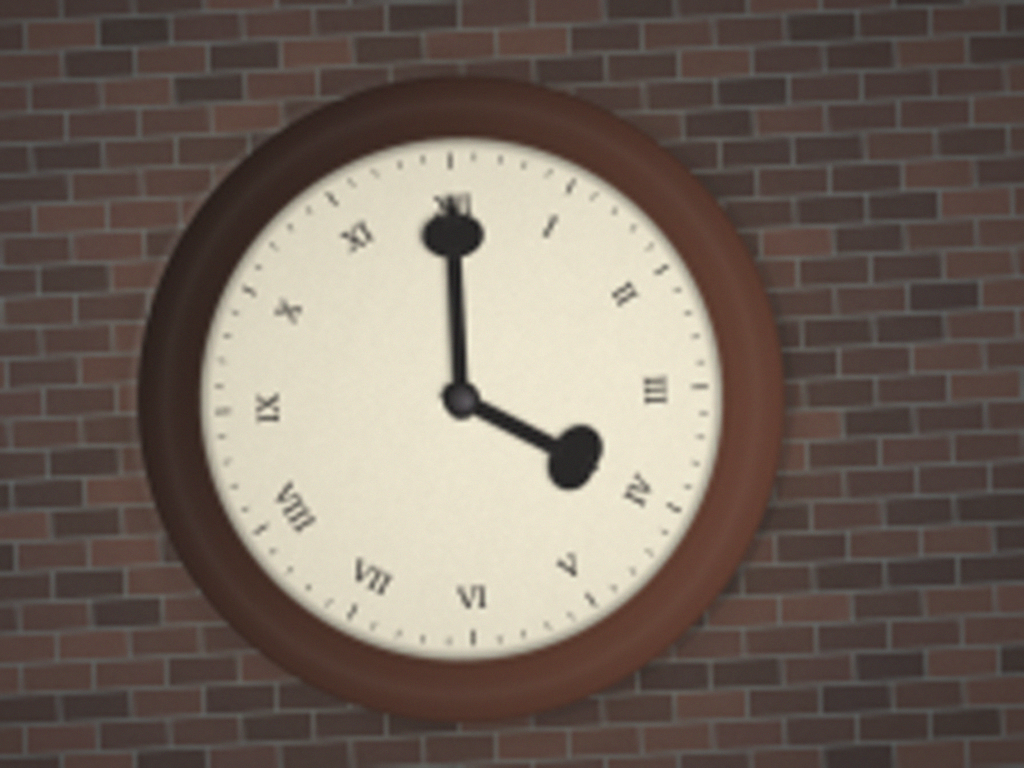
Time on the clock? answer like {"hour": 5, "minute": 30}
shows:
{"hour": 4, "minute": 0}
